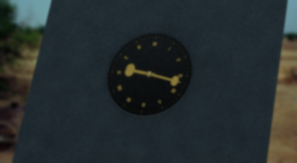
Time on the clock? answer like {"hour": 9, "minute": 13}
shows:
{"hour": 9, "minute": 17}
